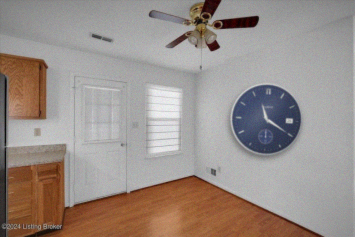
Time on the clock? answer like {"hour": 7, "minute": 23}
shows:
{"hour": 11, "minute": 20}
